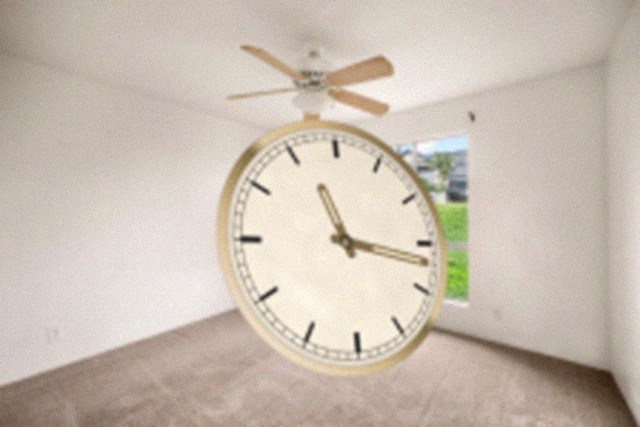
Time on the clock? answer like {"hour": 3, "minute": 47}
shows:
{"hour": 11, "minute": 17}
